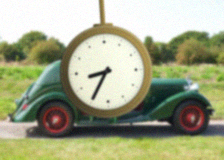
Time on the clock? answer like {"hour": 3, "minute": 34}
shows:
{"hour": 8, "minute": 35}
